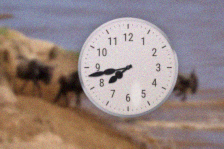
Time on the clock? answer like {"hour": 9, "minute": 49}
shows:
{"hour": 7, "minute": 43}
